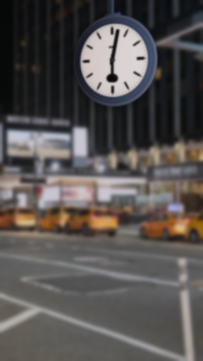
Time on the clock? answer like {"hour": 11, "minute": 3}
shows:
{"hour": 6, "minute": 2}
